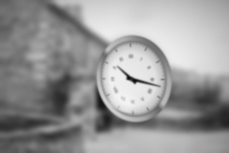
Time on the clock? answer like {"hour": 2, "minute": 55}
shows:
{"hour": 10, "minute": 17}
